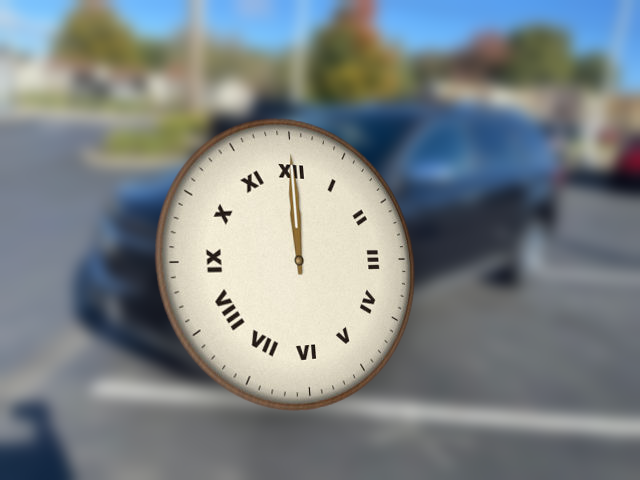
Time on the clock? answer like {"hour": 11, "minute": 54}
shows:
{"hour": 12, "minute": 0}
